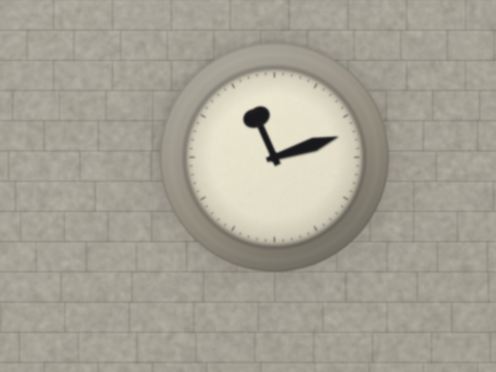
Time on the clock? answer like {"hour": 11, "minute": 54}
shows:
{"hour": 11, "minute": 12}
